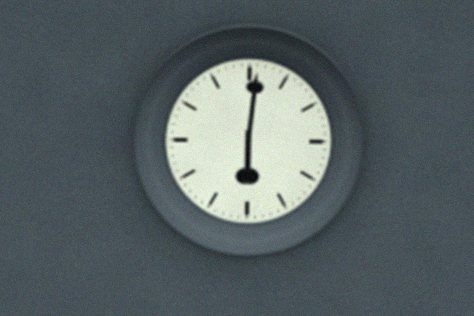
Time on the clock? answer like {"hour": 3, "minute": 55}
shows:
{"hour": 6, "minute": 1}
